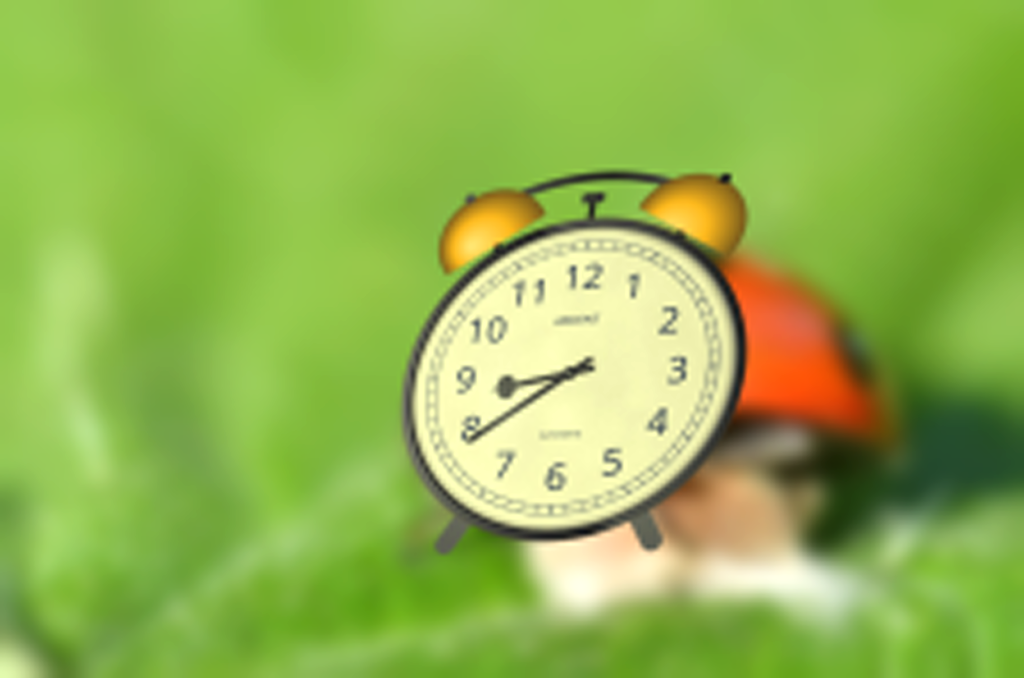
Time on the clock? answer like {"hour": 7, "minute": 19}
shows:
{"hour": 8, "minute": 39}
